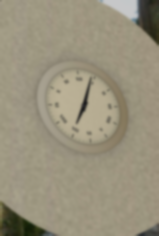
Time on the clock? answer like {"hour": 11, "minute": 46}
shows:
{"hour": 7, "minute": 4}
